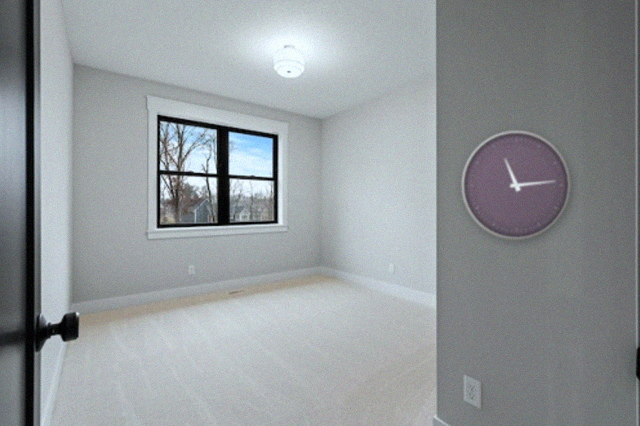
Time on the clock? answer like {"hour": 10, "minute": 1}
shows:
{"hour": 11, "minute": 14}
